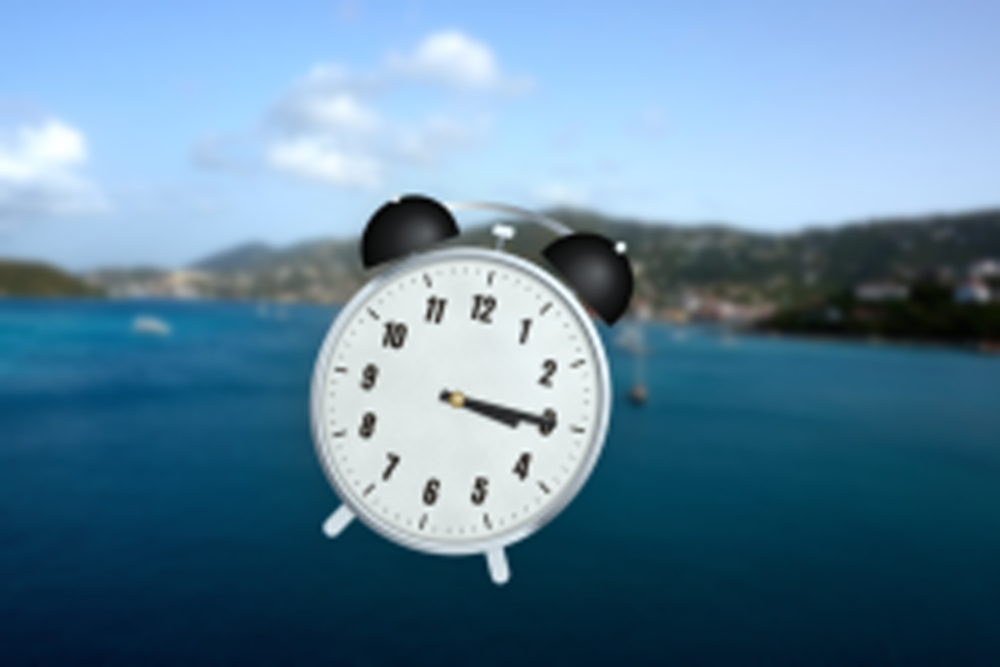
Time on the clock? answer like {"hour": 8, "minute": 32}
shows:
{"hour": 3, "minute": 15}
